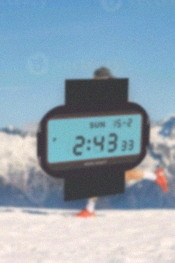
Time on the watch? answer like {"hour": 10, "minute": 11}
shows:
{"hour": 2, "minute": 43}
